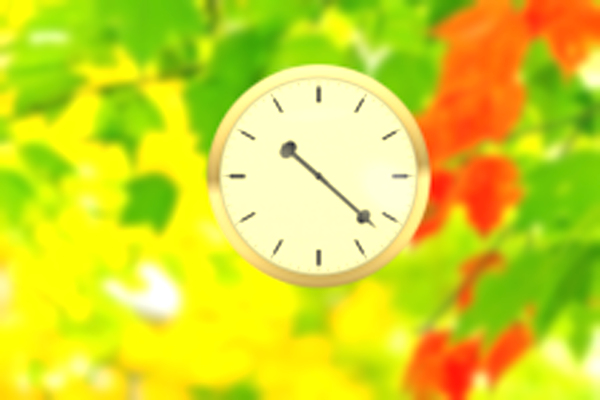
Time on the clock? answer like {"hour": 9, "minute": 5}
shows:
{"hour": 10, "minute": 22}
